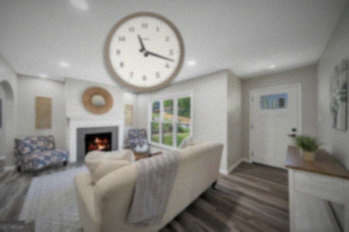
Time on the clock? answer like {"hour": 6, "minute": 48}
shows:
{"hour": 11, "minute": 18}
